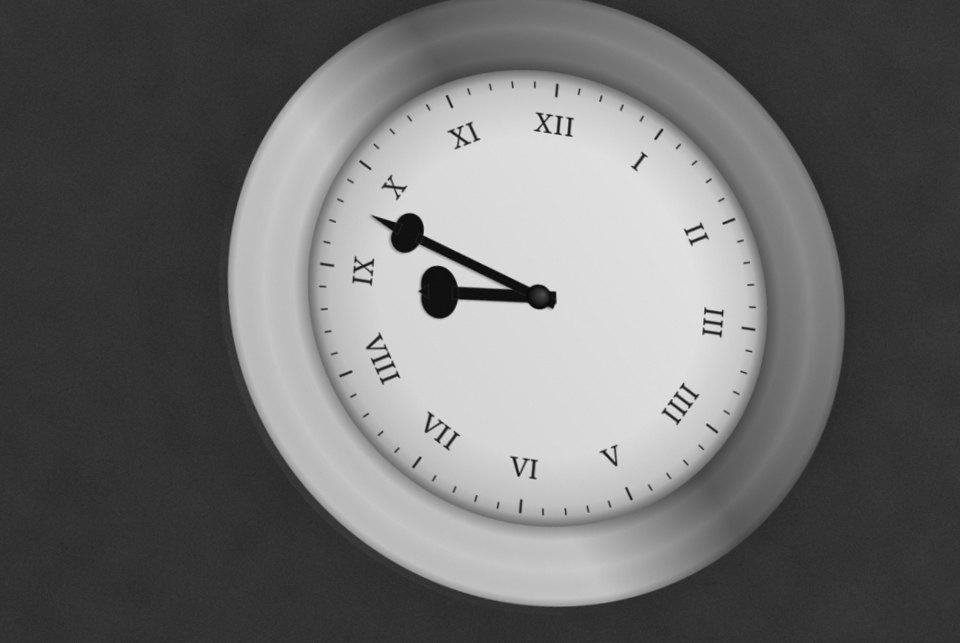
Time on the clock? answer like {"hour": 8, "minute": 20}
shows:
{"hour": 8, "minute": 48}
